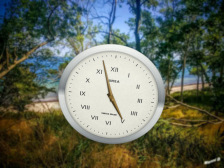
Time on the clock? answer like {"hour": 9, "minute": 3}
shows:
{"hour": 4, "minute": 57}
